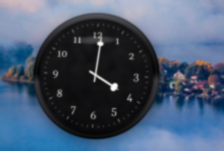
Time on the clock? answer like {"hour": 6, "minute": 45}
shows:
{"hour": 4, "minute": 1}
